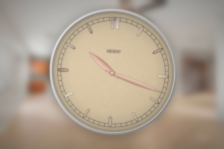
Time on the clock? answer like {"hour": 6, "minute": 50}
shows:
{"hour": 10, "minute": 18}
